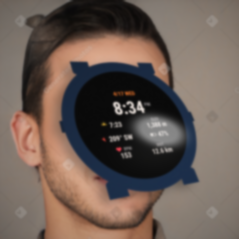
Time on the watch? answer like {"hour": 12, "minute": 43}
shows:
{"hour": 8, "minute": 34}
